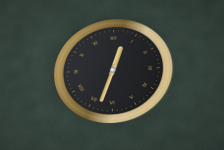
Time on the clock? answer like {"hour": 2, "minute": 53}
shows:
{"hour": 12, "minute": 33}
